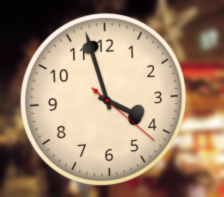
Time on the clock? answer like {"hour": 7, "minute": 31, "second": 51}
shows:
{"hour": 3, "minute": 57, "second": 22}
